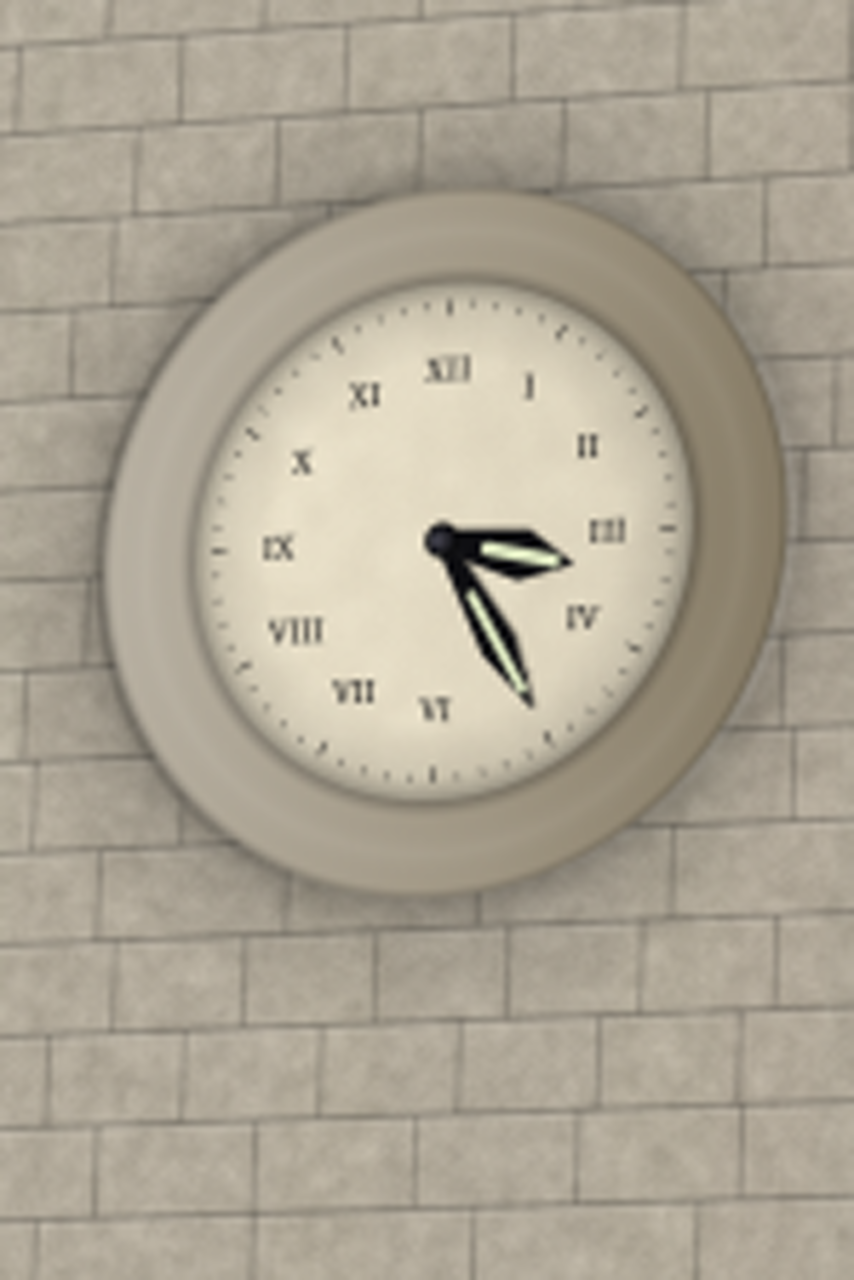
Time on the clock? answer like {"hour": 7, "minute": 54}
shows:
{"hour": 3, "minute": 25}
